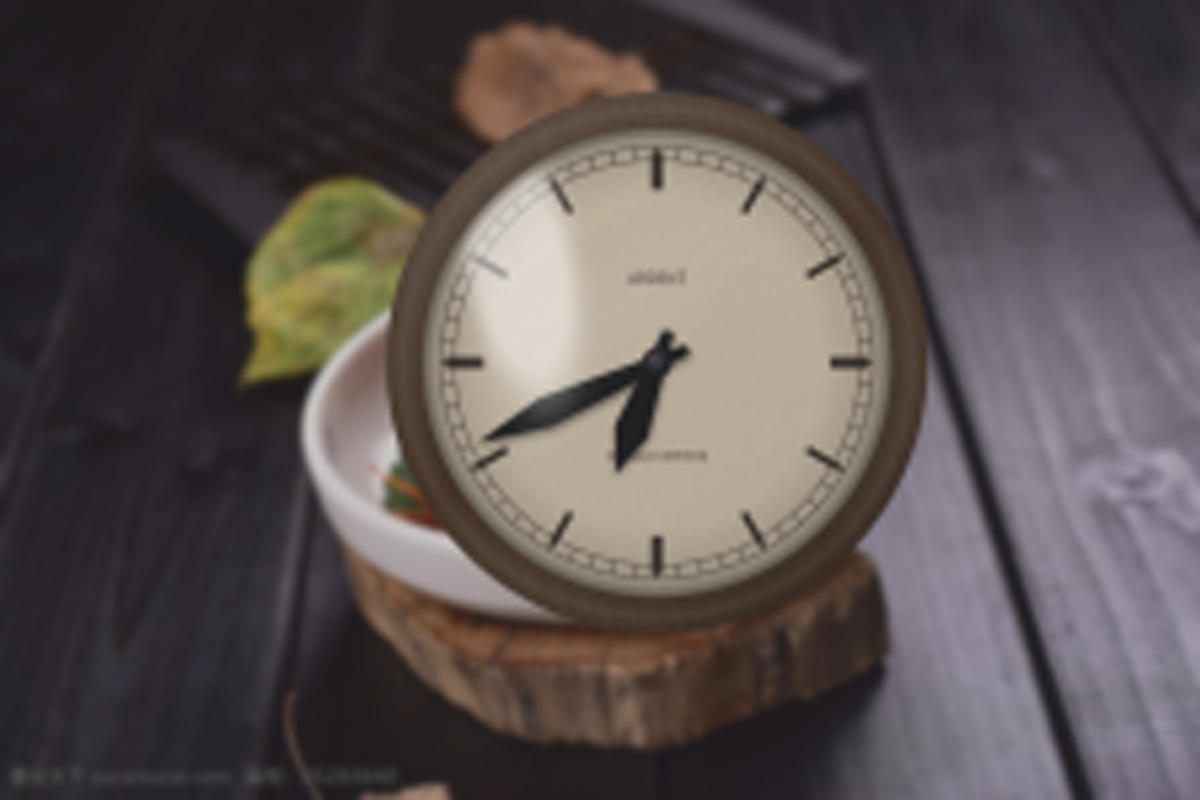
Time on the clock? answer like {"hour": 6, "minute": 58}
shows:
{"hour": 6, "minute": 41}
